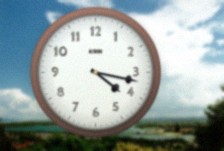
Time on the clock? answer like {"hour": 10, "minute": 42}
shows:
{"hour": 4, "minute": 17}
